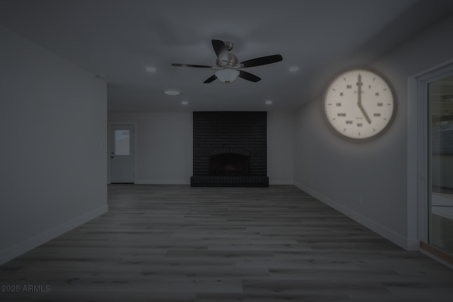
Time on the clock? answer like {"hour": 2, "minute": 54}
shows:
{"hour": 5, "minute": 0}
